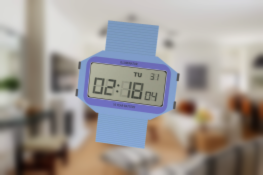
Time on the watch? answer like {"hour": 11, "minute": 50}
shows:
{"hour": 2, "minute": 18}
